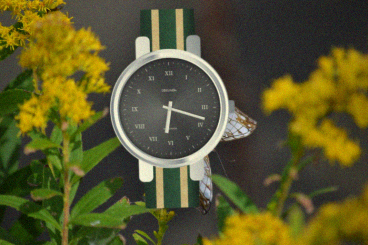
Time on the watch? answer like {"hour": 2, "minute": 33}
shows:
{"hour": 6, "minute": 18}
